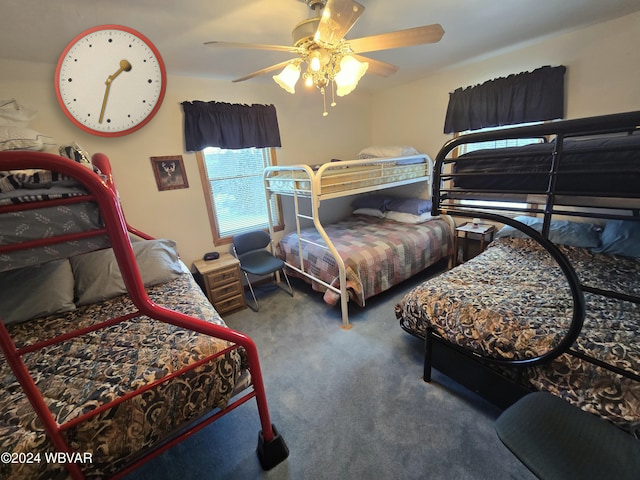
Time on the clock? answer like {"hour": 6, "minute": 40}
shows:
{"hour": 1, "minute": 32}
